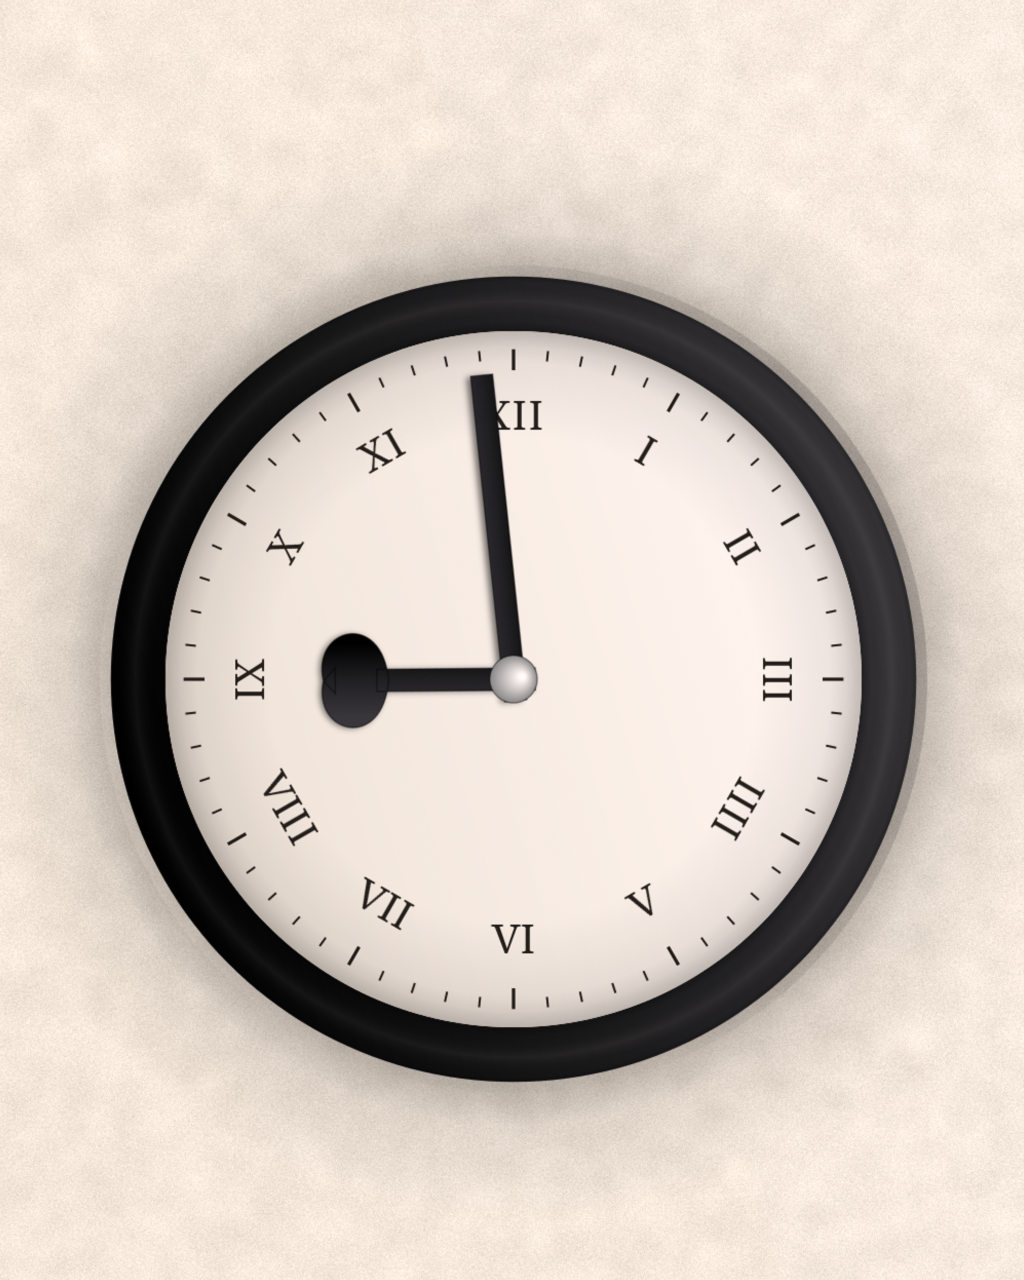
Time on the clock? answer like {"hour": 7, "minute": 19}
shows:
{"hour": 8, "minute": 59}
